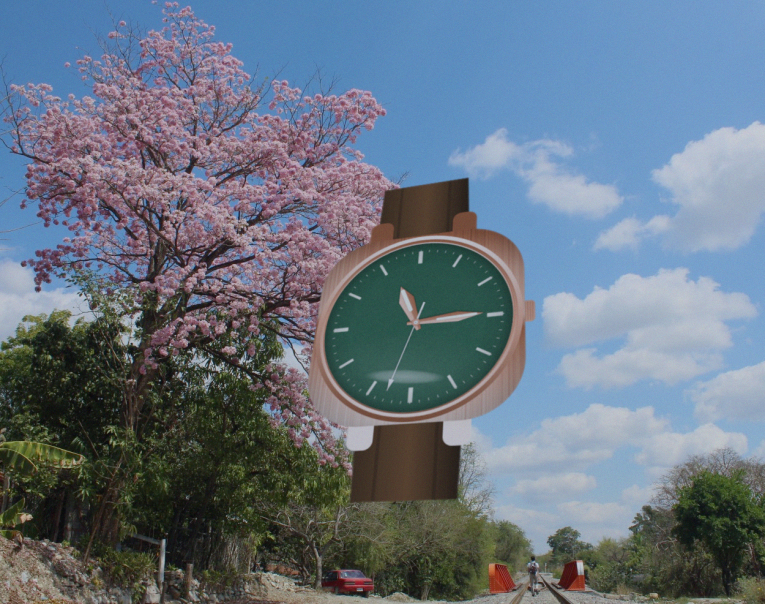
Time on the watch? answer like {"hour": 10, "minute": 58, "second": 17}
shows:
{"hour": 11, "minute": 14, "second": 33}
